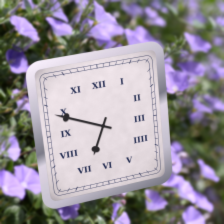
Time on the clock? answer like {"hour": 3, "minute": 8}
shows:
{"hour": 6, "minute": 49}
